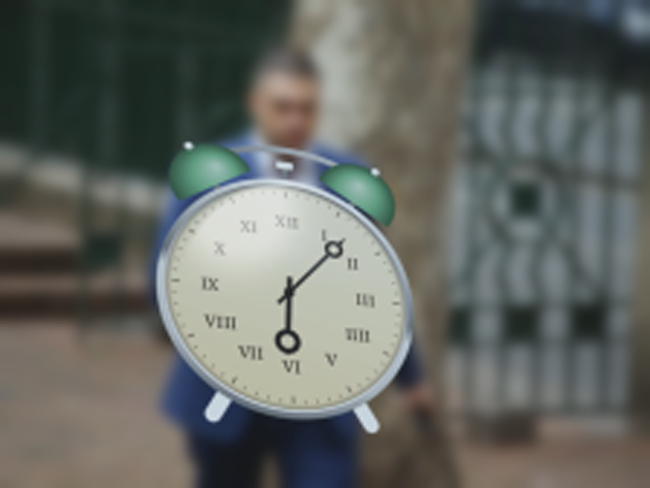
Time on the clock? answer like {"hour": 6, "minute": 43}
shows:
{"hour": 6, "minute": 7}
